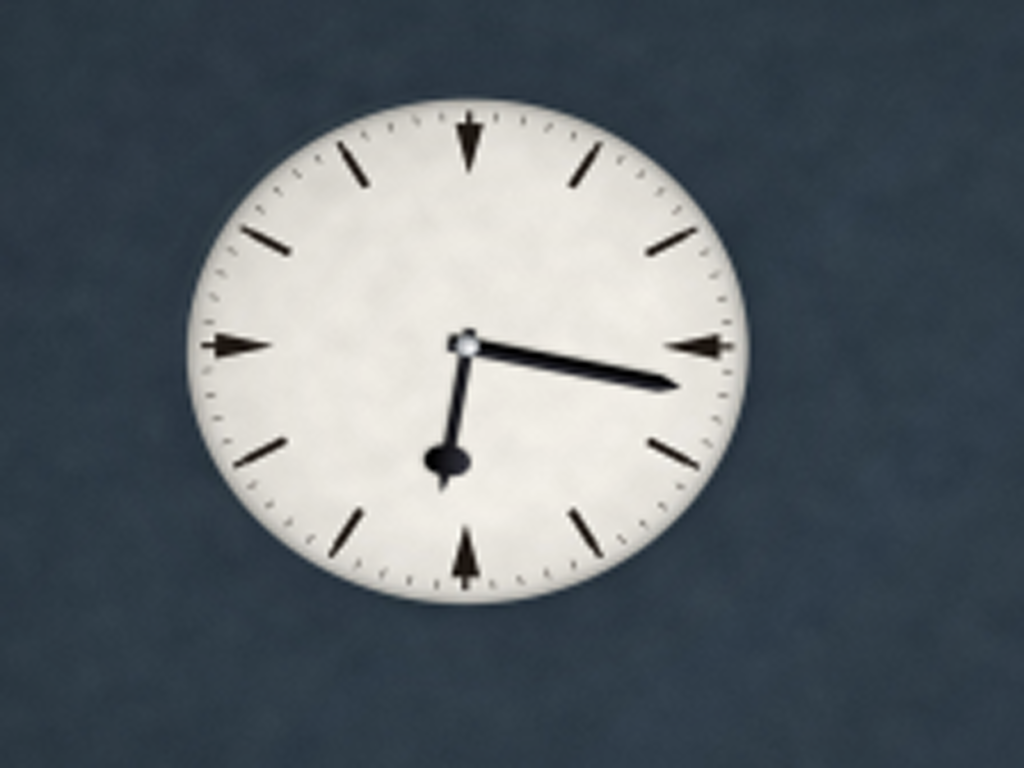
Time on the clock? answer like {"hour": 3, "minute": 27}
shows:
{"hour": 6, "minute": 17}
